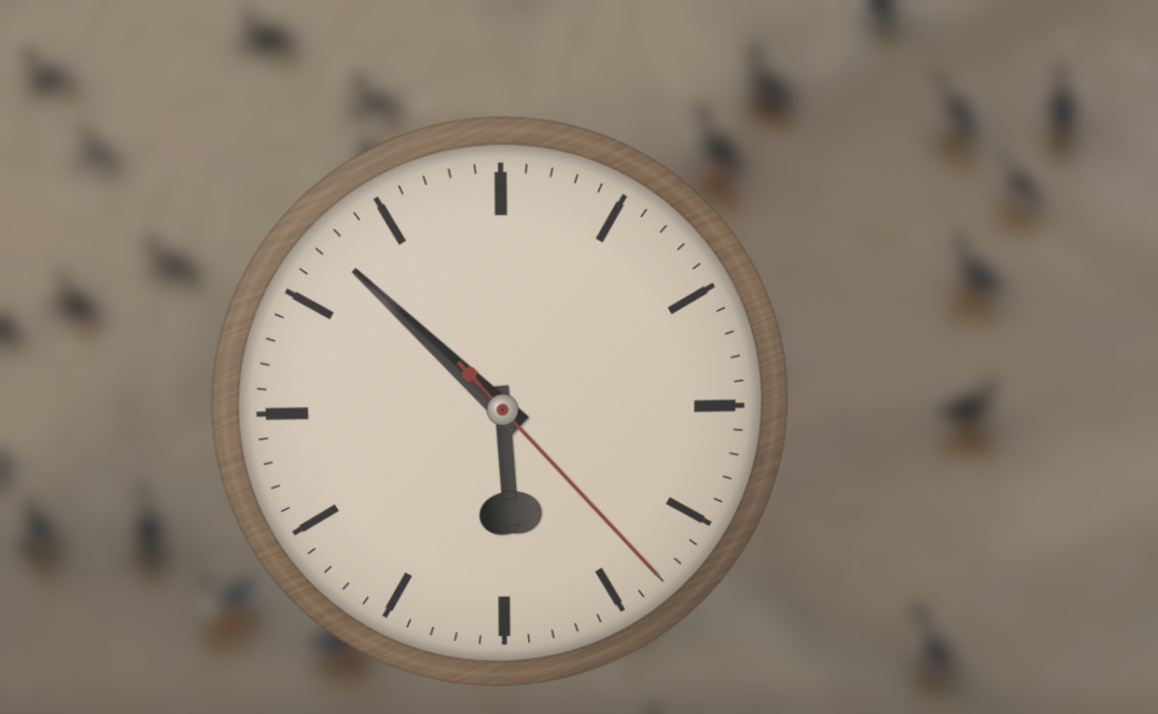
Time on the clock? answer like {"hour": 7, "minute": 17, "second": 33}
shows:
{"hour": 5, "minute": 52, "second": 23}
